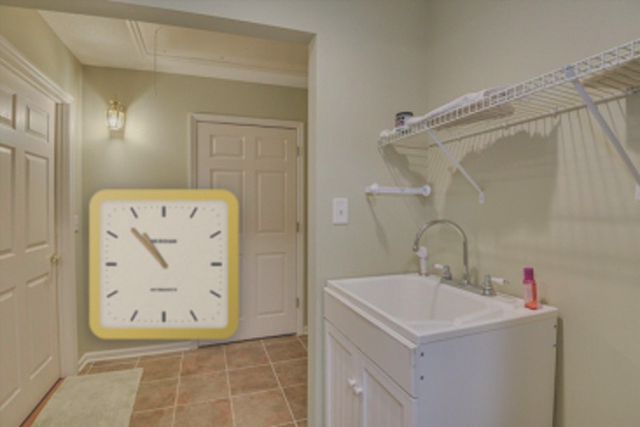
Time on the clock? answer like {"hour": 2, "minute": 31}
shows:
{"hour": 10, "minute": 53}
